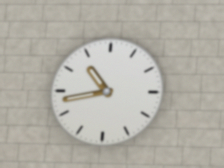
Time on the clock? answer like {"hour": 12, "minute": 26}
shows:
{"hour": 10, "minute": 43}
